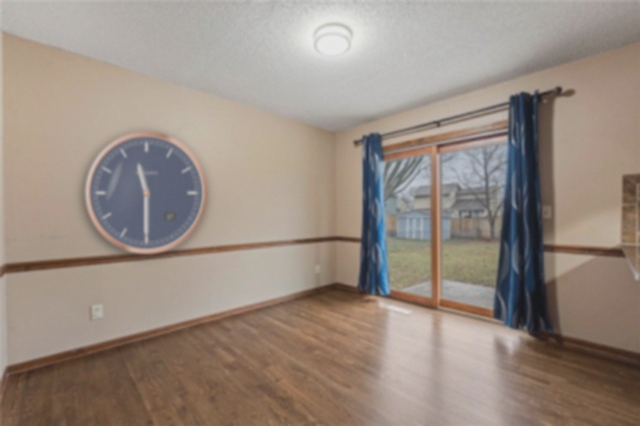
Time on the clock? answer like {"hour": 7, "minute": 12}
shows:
{"hour": 11, "minute": 30}
